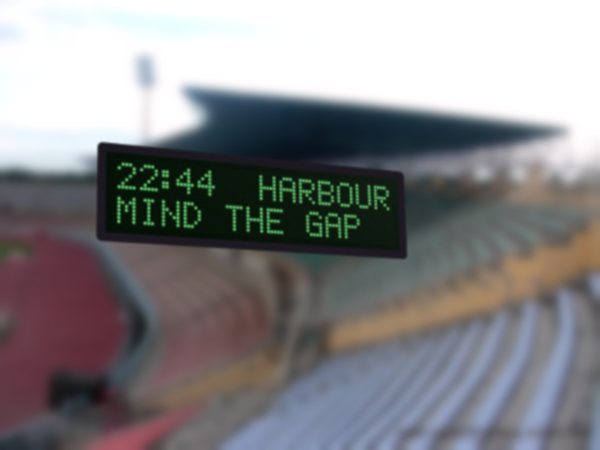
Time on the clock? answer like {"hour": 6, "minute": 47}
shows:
{"hour": 22, "minute": 44}
